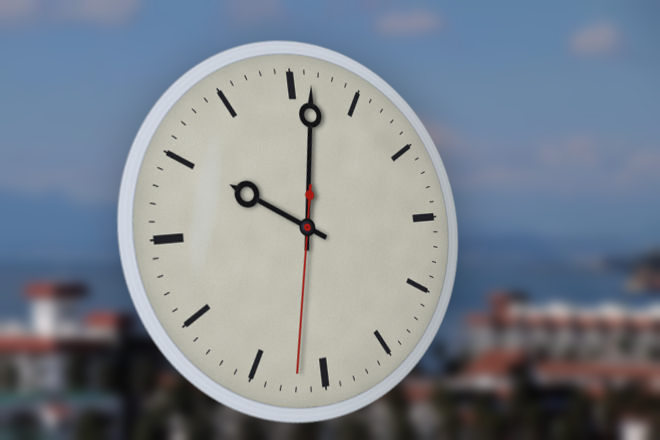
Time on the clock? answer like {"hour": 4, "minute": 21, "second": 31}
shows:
{"hour": 10, "minute": 1, "second": 32}
